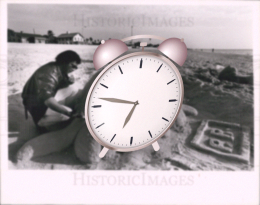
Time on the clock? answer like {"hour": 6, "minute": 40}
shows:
{"hour": 6, "minute": 47}
